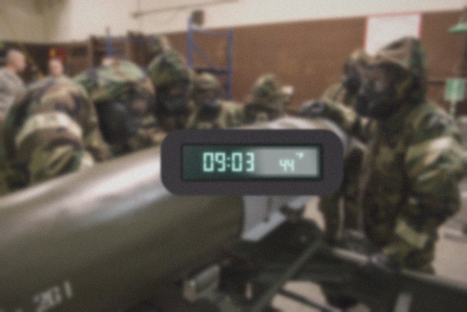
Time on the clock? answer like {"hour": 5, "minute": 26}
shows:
{"hour": 9, "minute": 3}
